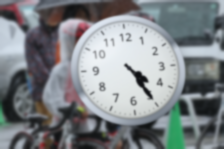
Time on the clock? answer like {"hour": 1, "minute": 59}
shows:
{"hour": 4, "minute": 25}
